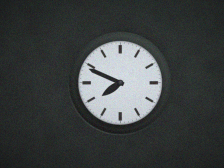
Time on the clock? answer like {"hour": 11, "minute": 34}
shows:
{"hour": 7, "minute": 49}
